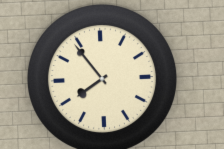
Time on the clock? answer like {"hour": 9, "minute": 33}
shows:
{"hour": 7, "minute": 54}
